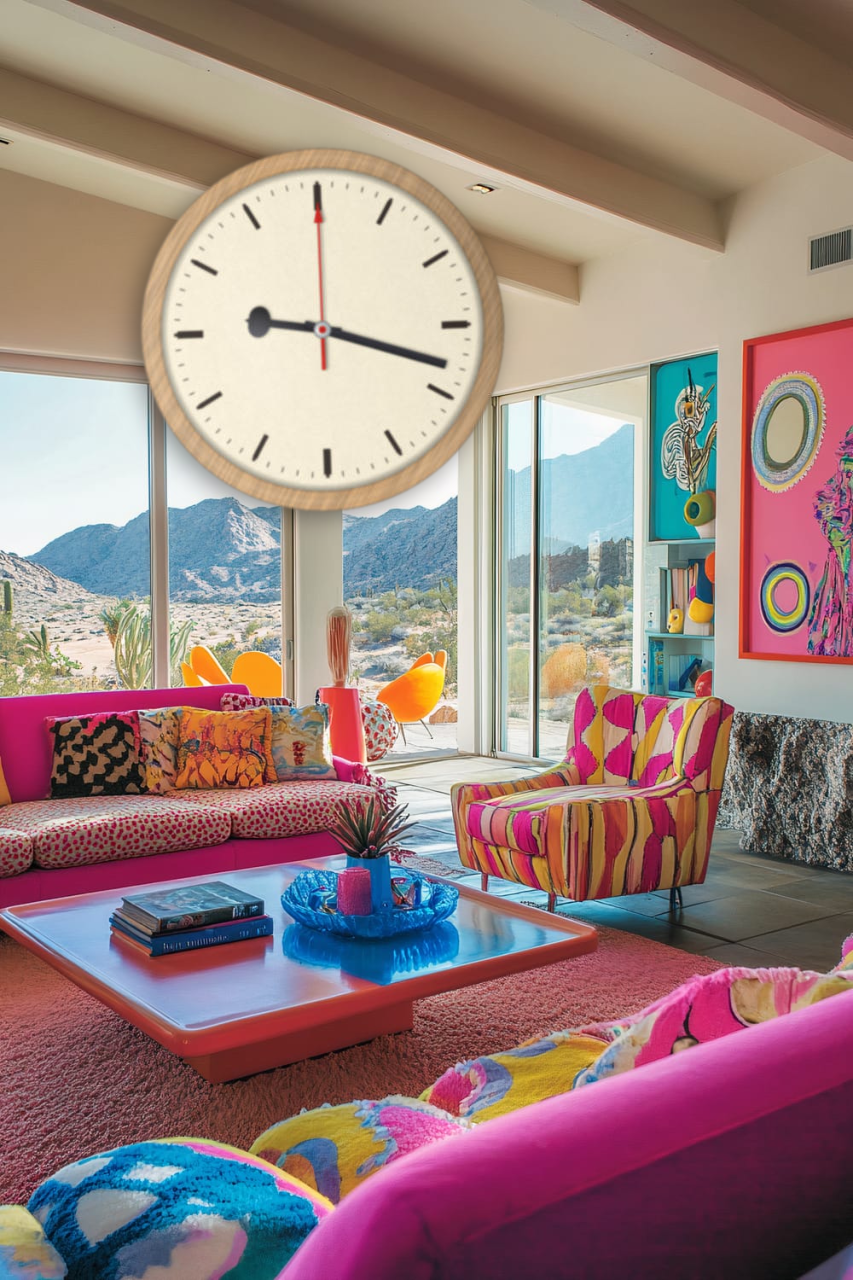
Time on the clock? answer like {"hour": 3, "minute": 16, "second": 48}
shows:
{"hour": 9, "minute": 18, "second": 0}
